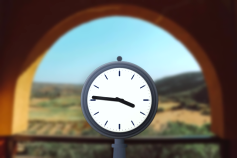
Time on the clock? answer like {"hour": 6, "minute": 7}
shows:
{"hour": 3, "minute": 46}
